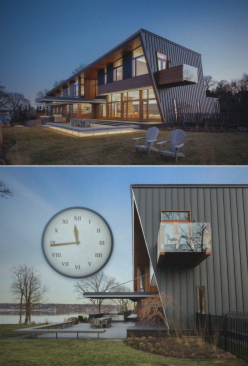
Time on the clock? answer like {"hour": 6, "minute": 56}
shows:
{"hour": 11, "minute": 44}
